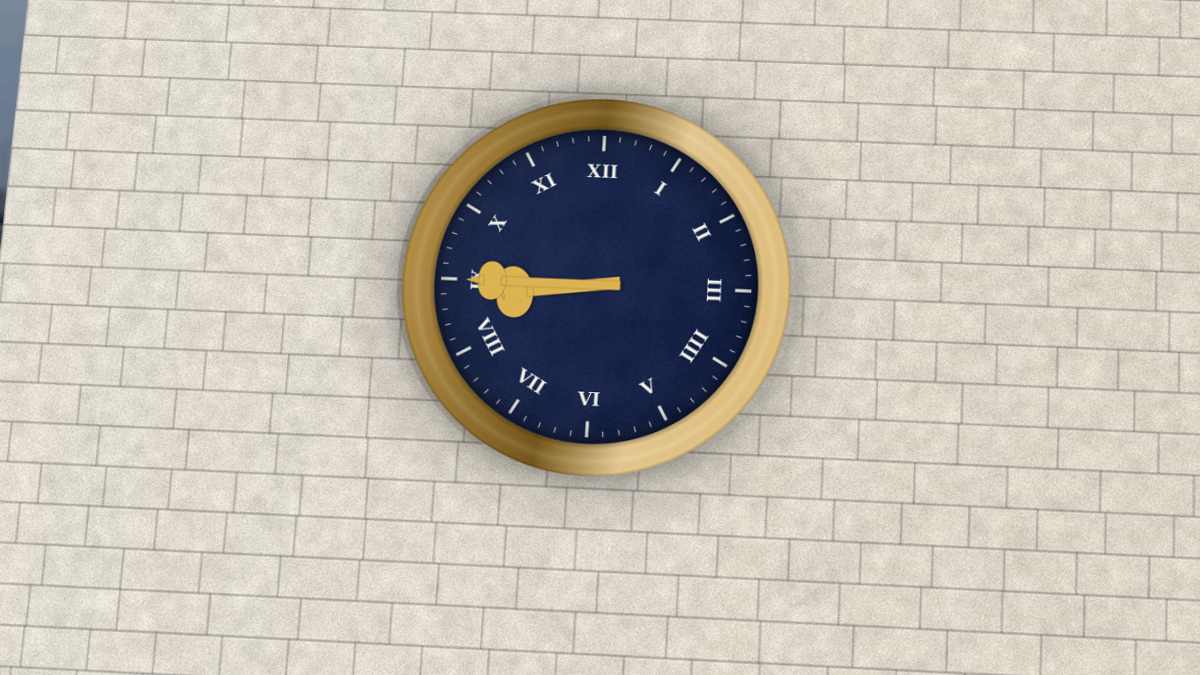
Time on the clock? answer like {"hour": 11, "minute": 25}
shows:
{"hour": 8, "minute": 45}
